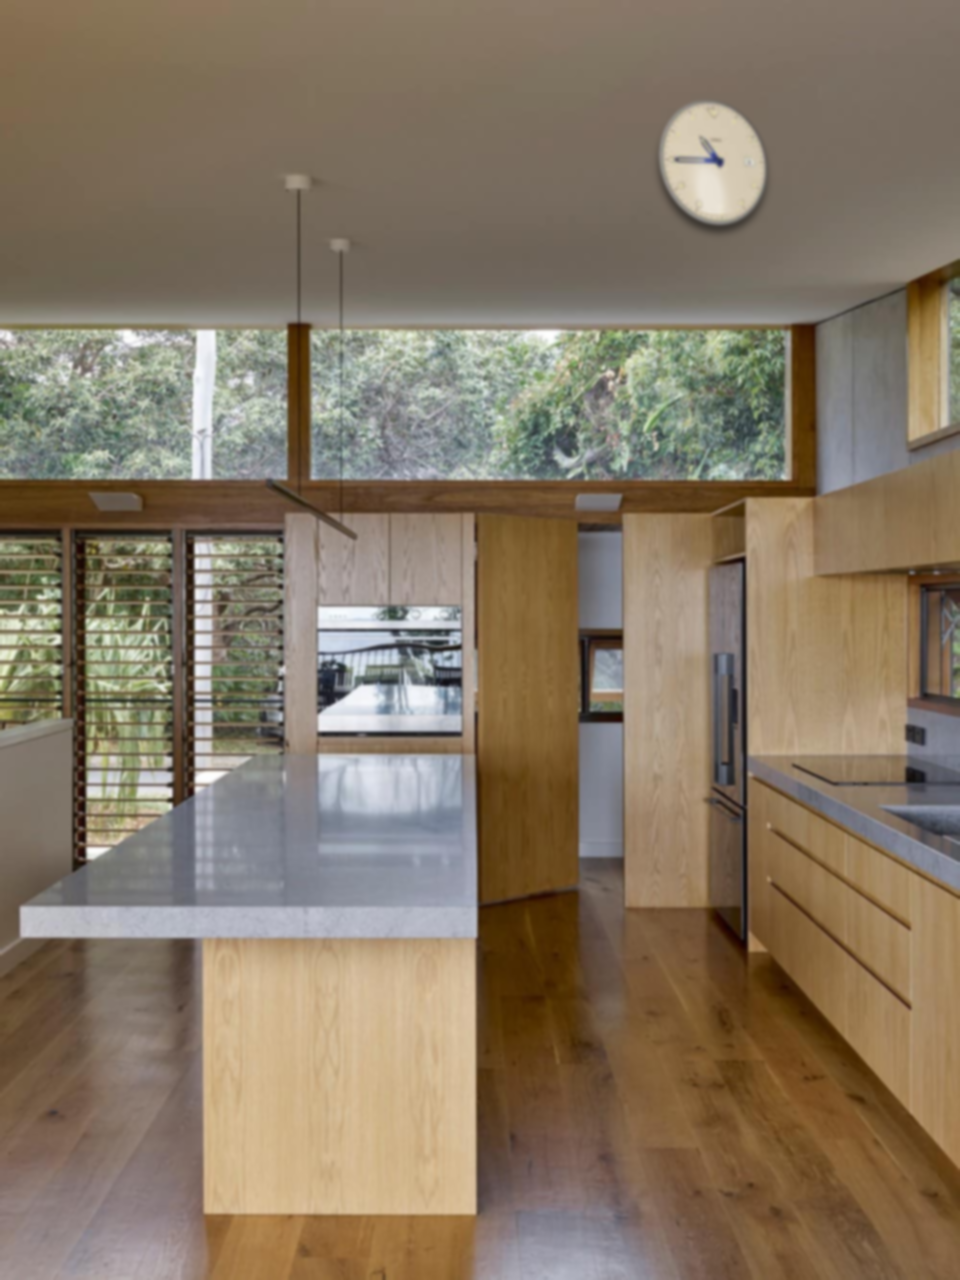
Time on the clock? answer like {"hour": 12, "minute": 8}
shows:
{"hour": 10, "minute": 45}
